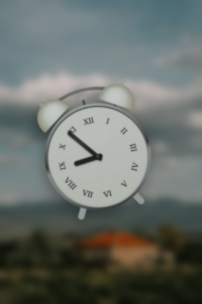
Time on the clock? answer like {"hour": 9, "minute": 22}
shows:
{"hour": 8, "minute": 54}
